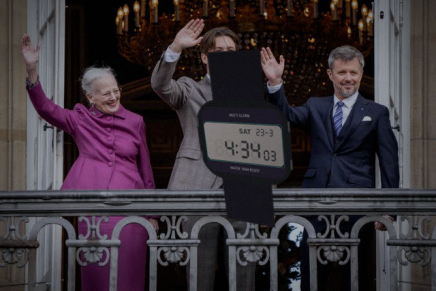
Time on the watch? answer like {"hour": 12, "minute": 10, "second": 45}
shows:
{"hour": 4, "minute": 34, "second": 3}
